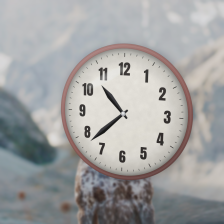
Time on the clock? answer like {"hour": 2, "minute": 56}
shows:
{"hour": 10, "minute": 38}
